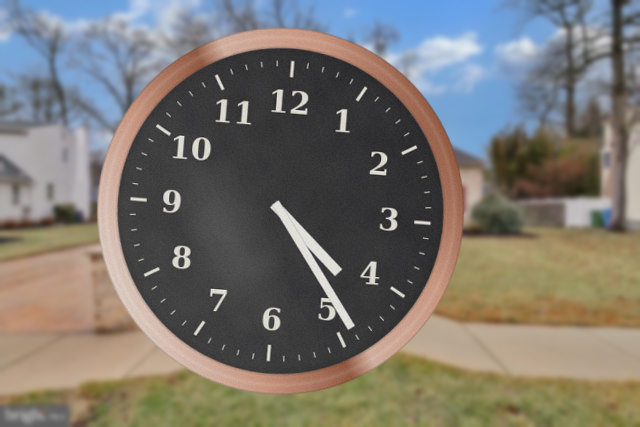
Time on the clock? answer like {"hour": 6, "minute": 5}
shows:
{"hour": 4, "minute": 24}
